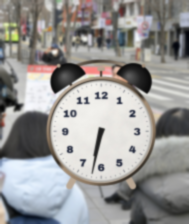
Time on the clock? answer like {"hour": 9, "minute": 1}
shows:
{"hour": 6, "minute": 32}
